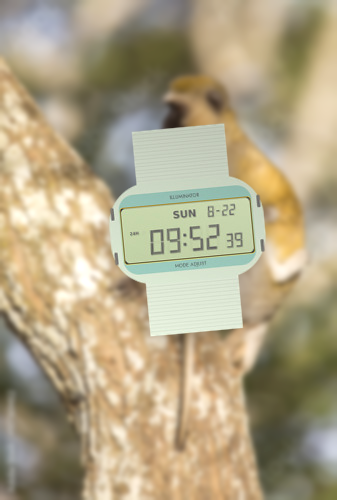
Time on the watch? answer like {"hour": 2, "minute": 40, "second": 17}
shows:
{"hour": 9, "minute": 52, "second": 39}
